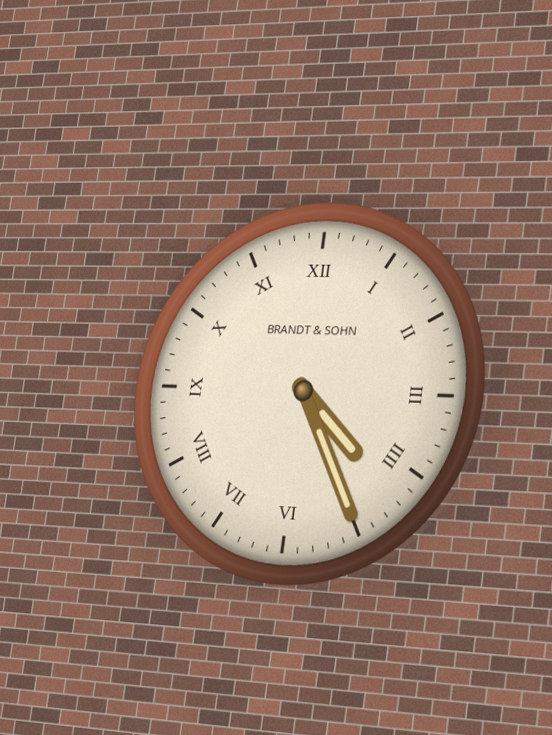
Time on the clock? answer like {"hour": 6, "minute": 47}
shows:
{"hour": 4, "minute": 25}
